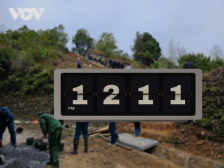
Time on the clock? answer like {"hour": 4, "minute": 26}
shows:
{"hour": 12, "minute": 11}
